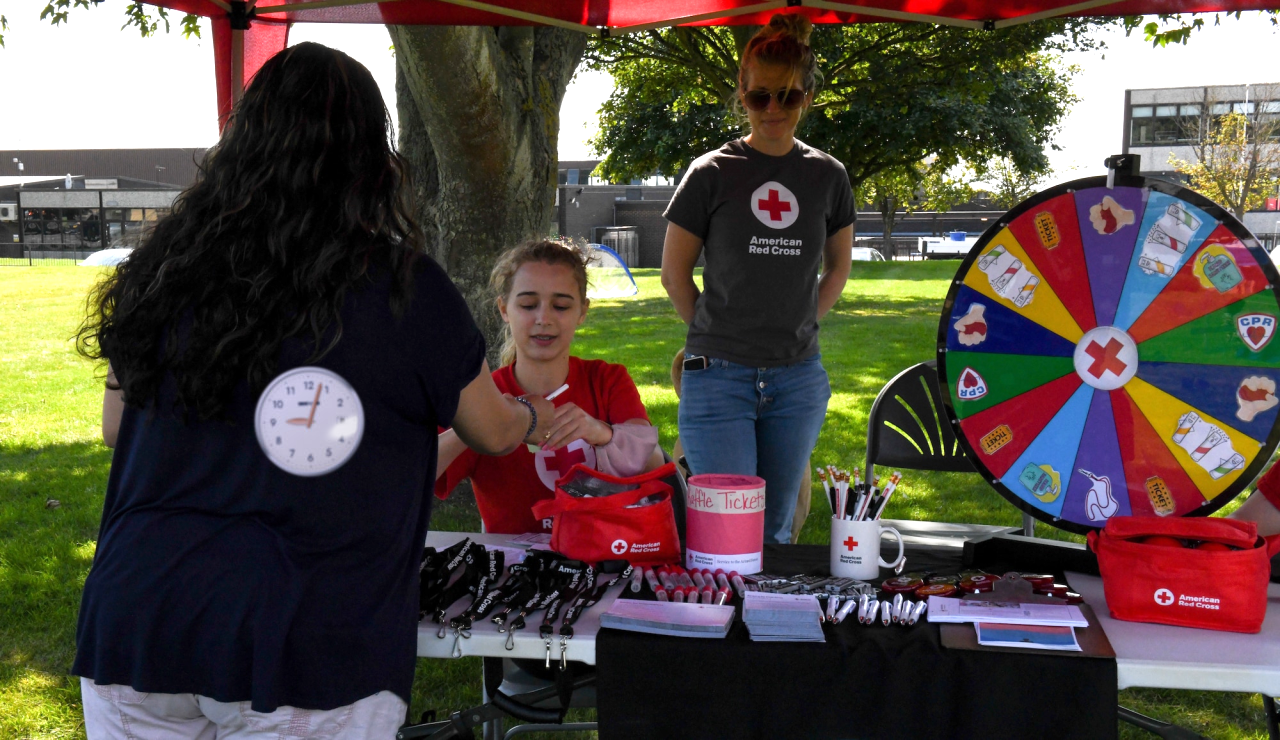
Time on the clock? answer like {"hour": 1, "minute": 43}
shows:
{"hour": 9, "minute": 3}
